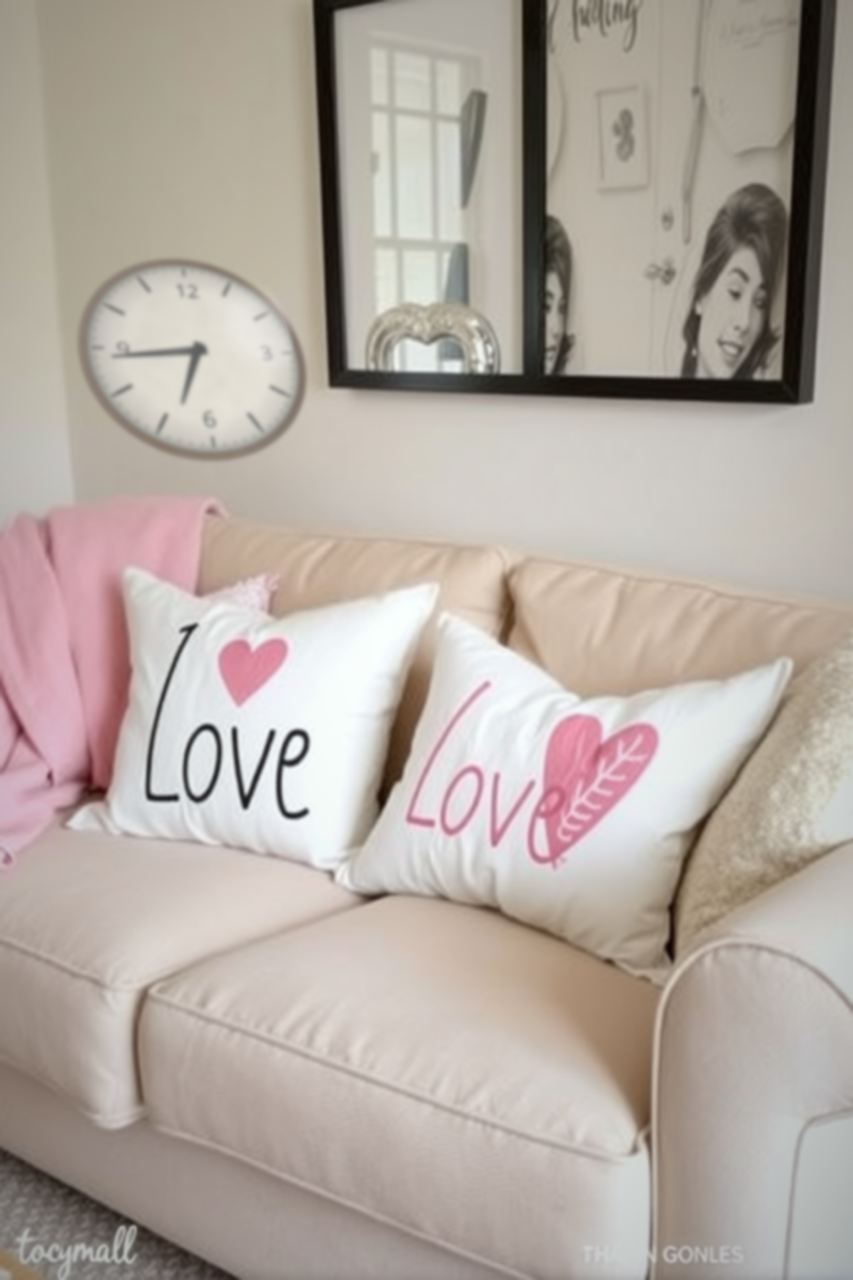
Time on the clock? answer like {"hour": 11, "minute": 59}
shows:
{"hour": 6, "minute": 44}
